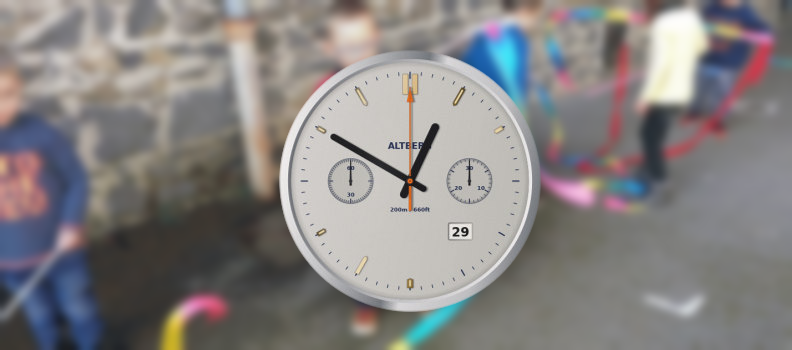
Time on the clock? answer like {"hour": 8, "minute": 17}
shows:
{"hour": 12, "minute": 50}
